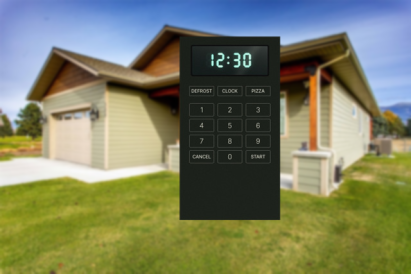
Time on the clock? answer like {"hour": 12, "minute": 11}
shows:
{"hour": 12, "minute": 30}
